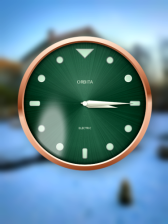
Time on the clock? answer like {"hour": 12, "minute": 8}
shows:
{"hour": 3, "minute": 15}
